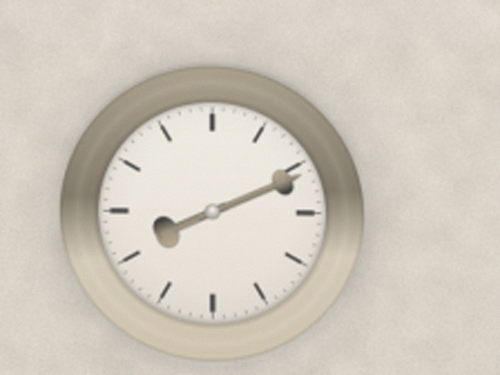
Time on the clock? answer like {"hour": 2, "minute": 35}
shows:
{"hour": 8, "minute": 11}
